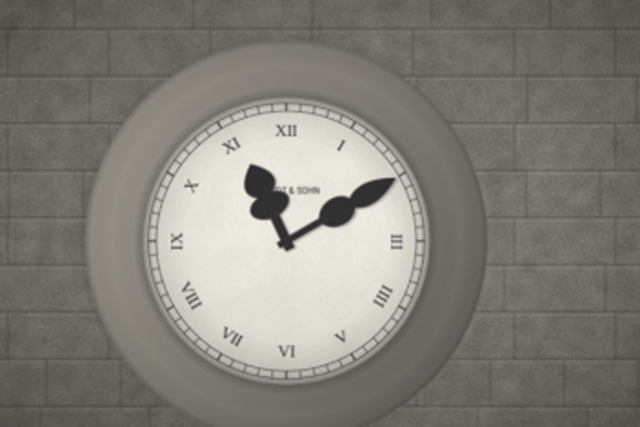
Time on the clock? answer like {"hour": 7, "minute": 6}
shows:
{"hour": 11, "minute": 10}
